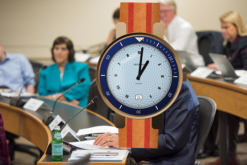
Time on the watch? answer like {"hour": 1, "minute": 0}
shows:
{"hour": 1, "minute": 1}
